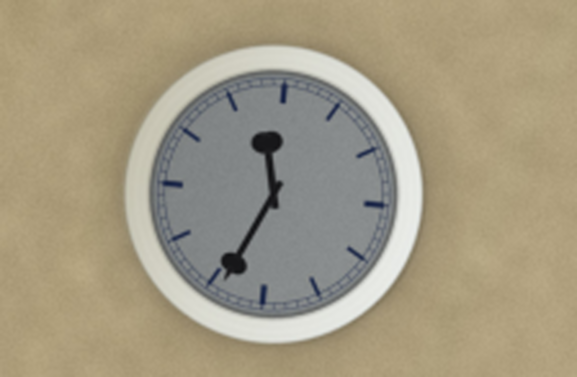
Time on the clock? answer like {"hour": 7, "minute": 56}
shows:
{"hour": 11, "minute": 34}
